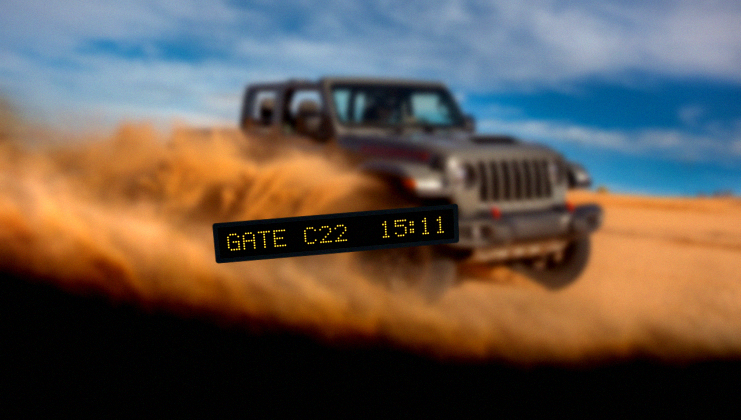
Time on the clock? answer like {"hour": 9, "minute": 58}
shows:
{"hour": 15, "minute": 11}
